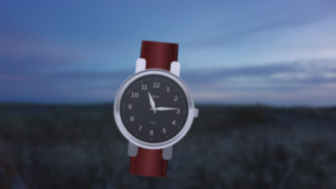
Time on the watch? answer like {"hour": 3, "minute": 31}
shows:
{"hour": 11, "minute": 14}
